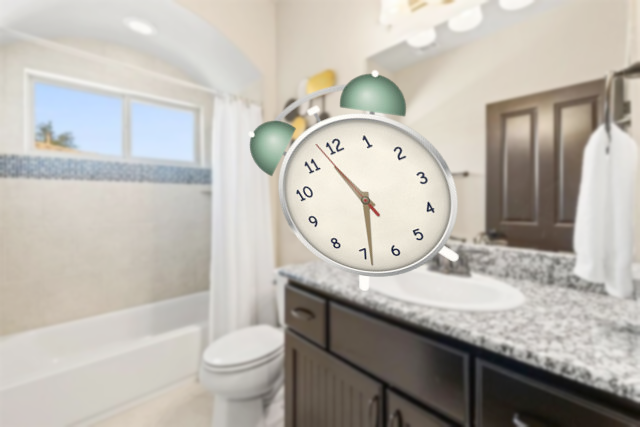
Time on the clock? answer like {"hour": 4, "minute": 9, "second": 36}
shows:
{"hour": 11, "minute": 33, "second": 58}
